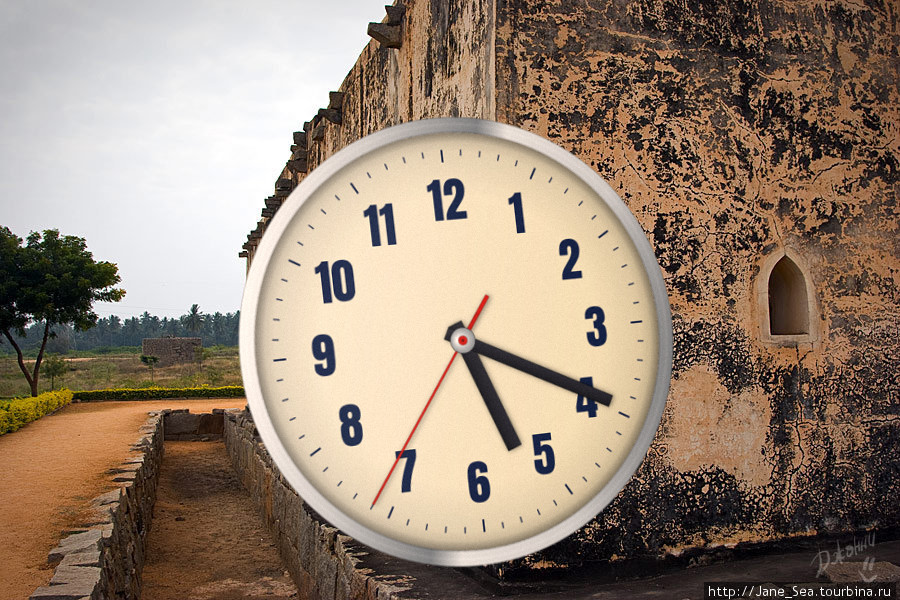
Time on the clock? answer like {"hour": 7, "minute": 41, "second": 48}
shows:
{"hour": 5, "minute": 19, "second": 36}
